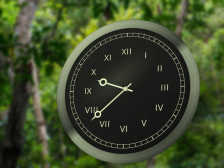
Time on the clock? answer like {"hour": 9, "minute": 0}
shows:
{"hour": 9, "minute": 38}
